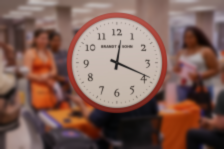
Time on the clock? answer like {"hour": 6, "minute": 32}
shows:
{"hour": 12, "minute": 19}
